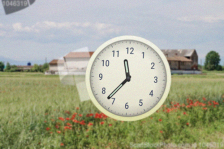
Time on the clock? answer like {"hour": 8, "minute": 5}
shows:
{"hour": 11, "minute": 37}
